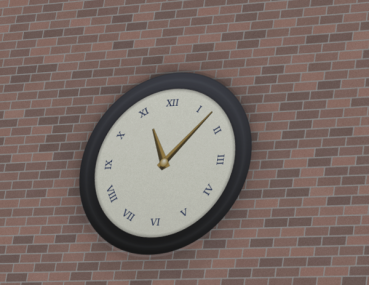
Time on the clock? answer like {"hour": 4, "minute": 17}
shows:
{"hour": 11, "minute": 7}
